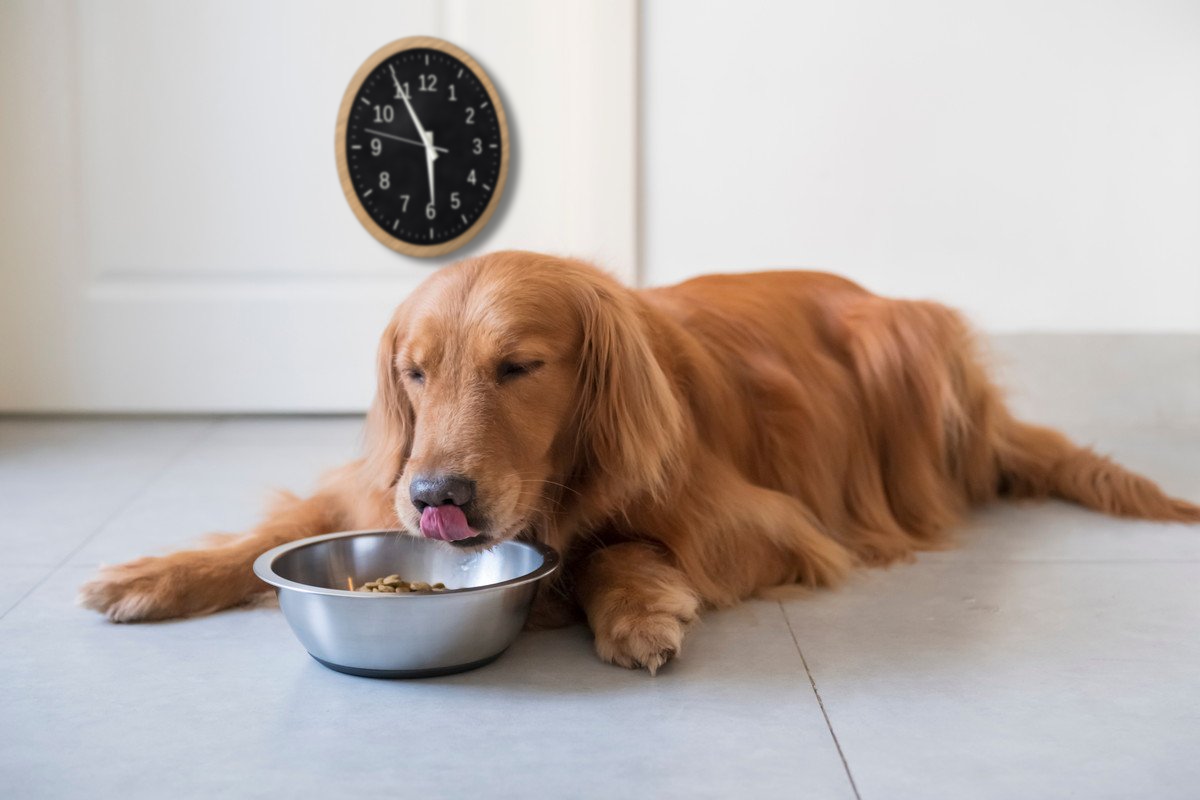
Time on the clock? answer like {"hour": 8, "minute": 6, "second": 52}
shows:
{"hour": 5, "minute": 54, "second": 47}
